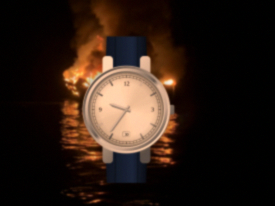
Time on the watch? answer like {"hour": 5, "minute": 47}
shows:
{"hour": 9, "minute": 36}
